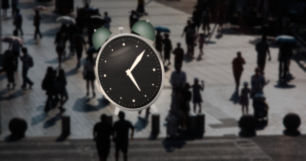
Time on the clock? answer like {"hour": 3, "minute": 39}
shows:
{"hour": 5, "minute": 8}
